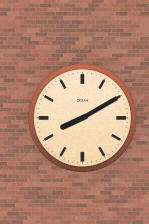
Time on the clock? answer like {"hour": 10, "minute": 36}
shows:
{"hour": 8, "minute": 10}
